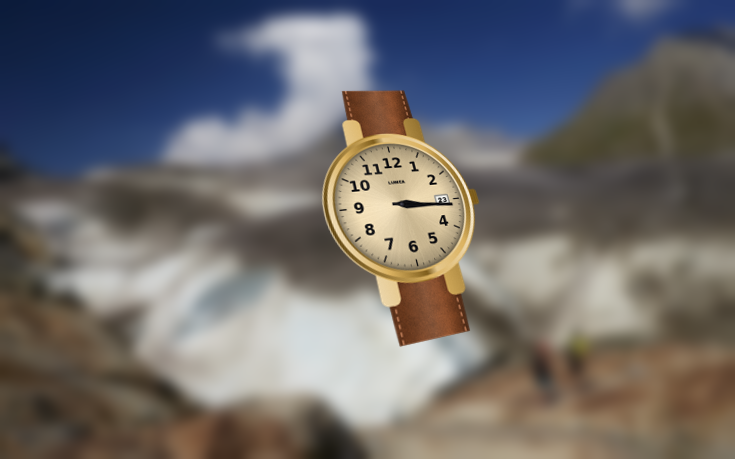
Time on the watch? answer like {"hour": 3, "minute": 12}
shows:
{"hour": 3, "minute": 16}
